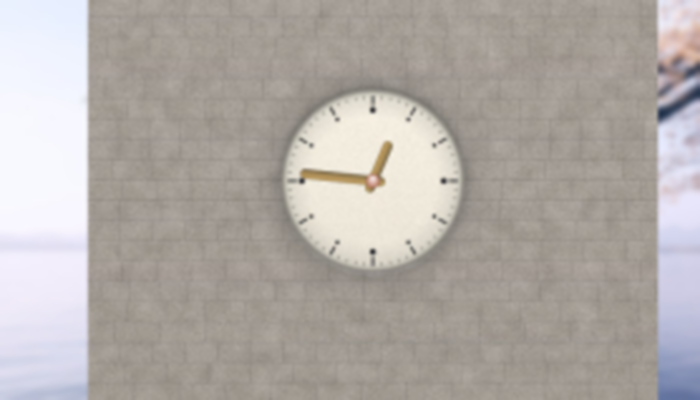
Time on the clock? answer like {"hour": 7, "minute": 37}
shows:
{"hour": 12, "minute": 46}
